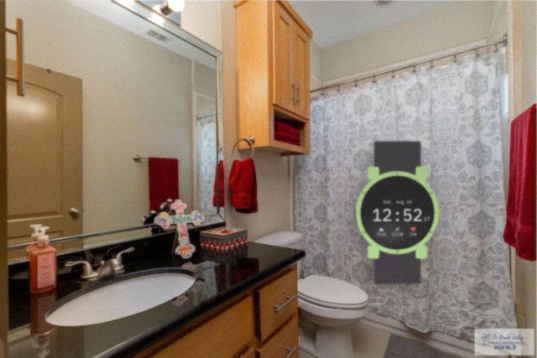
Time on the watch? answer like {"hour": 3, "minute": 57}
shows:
{"hour": 12, "minute": 52}
